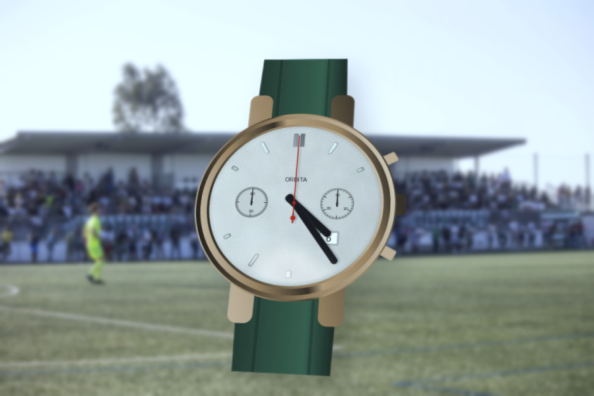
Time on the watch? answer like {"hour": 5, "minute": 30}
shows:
{"hour": 4, "minute": 24}
